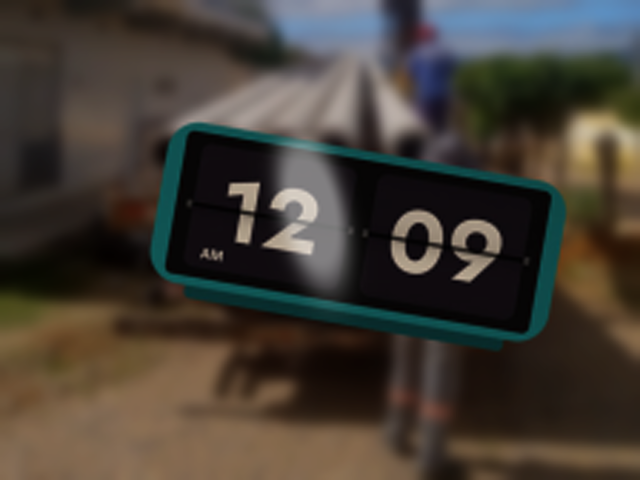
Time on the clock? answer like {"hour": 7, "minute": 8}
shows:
{"hour": 12, "minute": 9}
